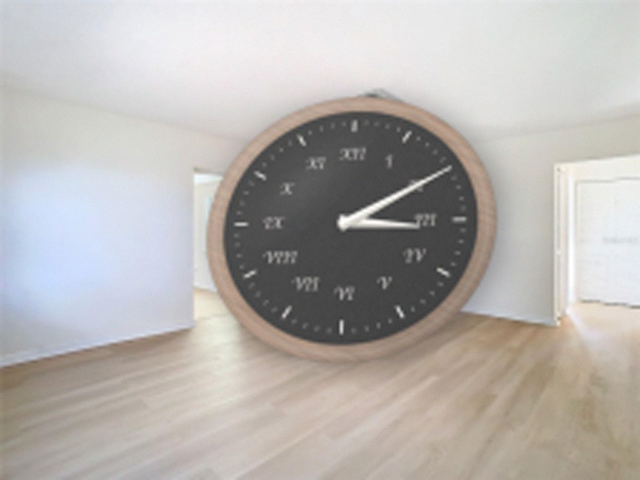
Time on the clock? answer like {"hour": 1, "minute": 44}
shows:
{"hour": 3, "minute": 10}
